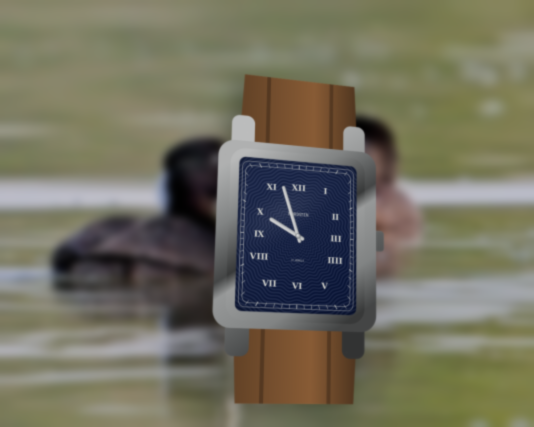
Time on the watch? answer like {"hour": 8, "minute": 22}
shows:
{"hour": 9, "minute": 57}
